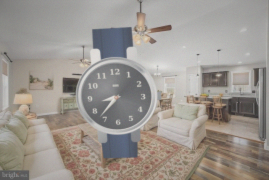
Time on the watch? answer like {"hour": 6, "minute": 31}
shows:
{"hour": 8, "minute": 37}
